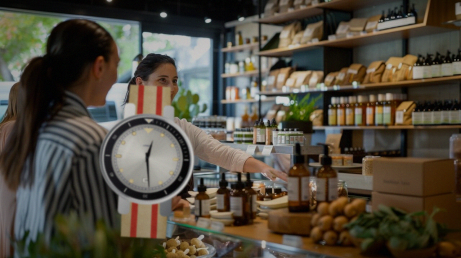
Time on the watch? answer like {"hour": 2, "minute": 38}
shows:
{"hour": 12, "minute": 29}
